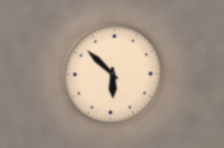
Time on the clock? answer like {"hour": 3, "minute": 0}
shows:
{"hour": 5, "minute": 52}
